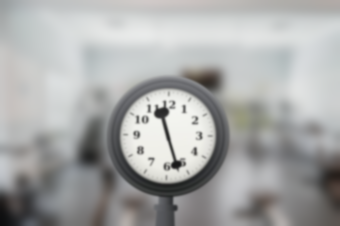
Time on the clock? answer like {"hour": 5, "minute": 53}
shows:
{"hour": 11, "minute": 27}
